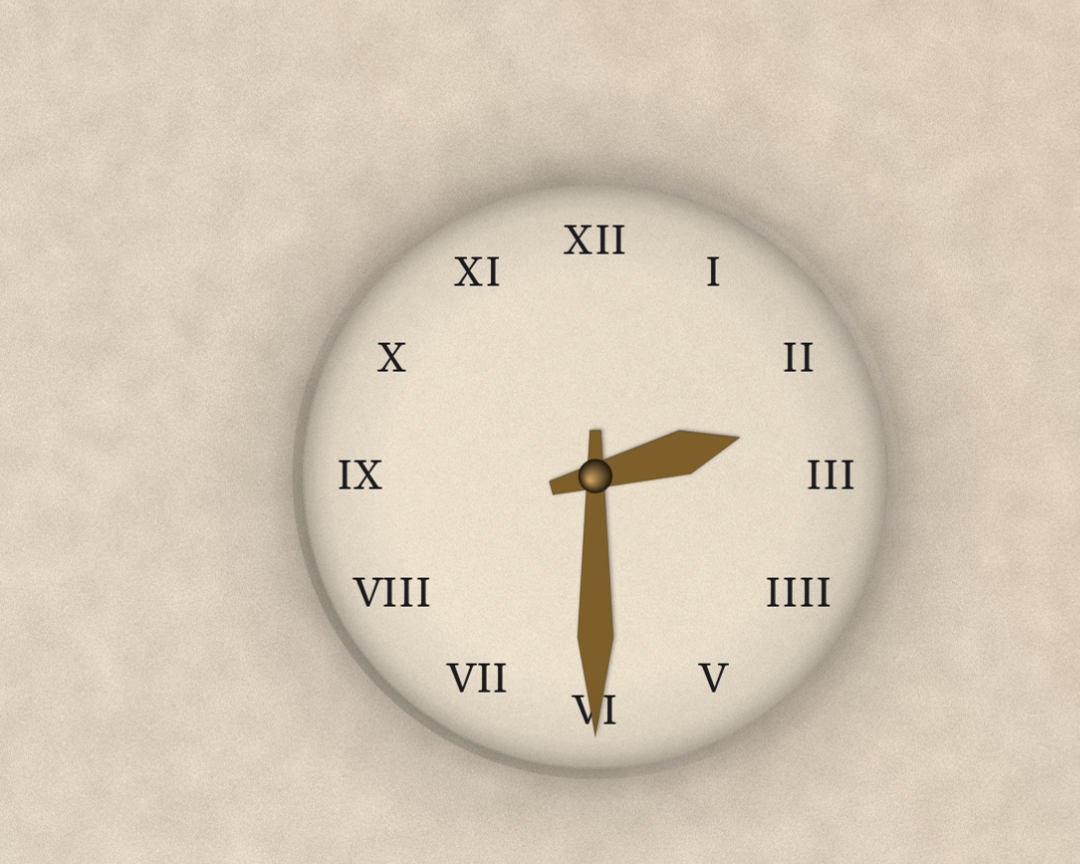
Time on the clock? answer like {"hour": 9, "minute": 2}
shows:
{"hour": 2, "minute": 30}
